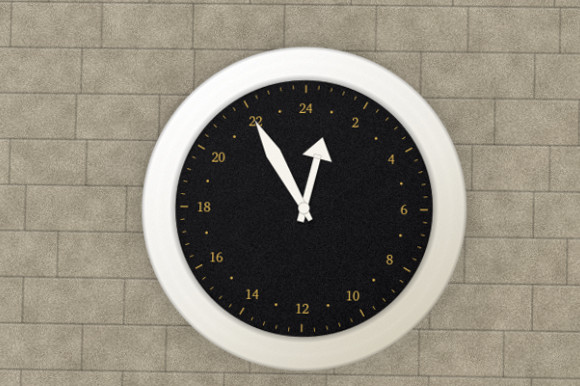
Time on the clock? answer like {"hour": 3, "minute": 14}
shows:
{"hour": 0, "minute": 55}
